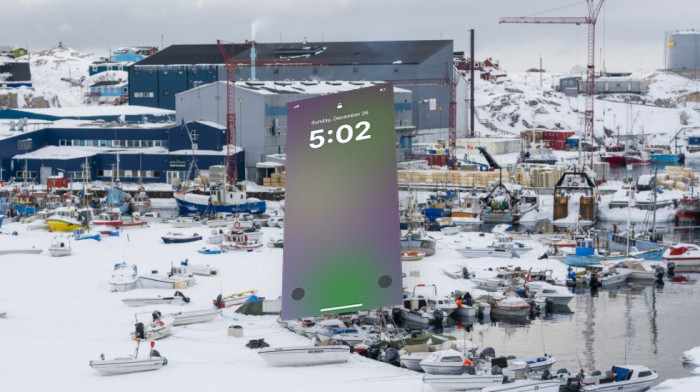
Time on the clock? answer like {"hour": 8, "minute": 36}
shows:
{"hour": 5, "minute": 2}
